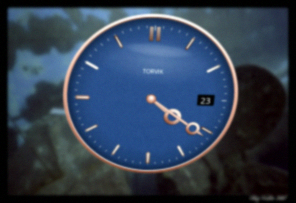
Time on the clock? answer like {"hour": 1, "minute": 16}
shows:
{"hour": 4, "minute": 21}
